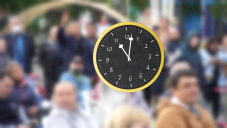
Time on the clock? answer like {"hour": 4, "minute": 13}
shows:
{"hour": 11, "minute": 2}
